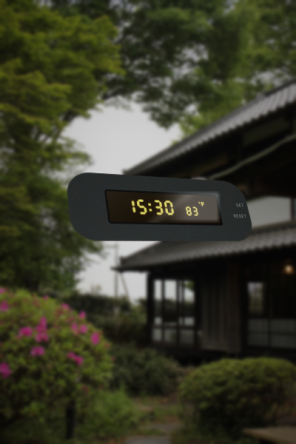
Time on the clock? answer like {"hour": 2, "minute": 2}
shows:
{"hour": 15, "minute": 30}
